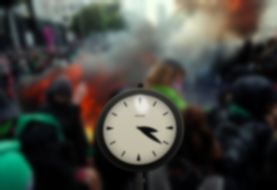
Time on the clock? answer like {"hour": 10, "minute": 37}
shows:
{"hour": 3, "minute": 21}
